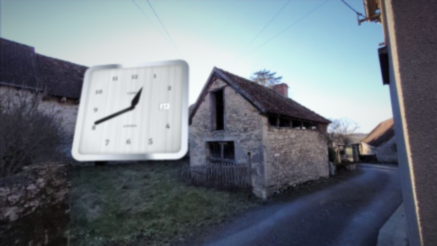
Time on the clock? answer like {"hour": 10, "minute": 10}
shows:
{"hour": 12, "minute": 41}
